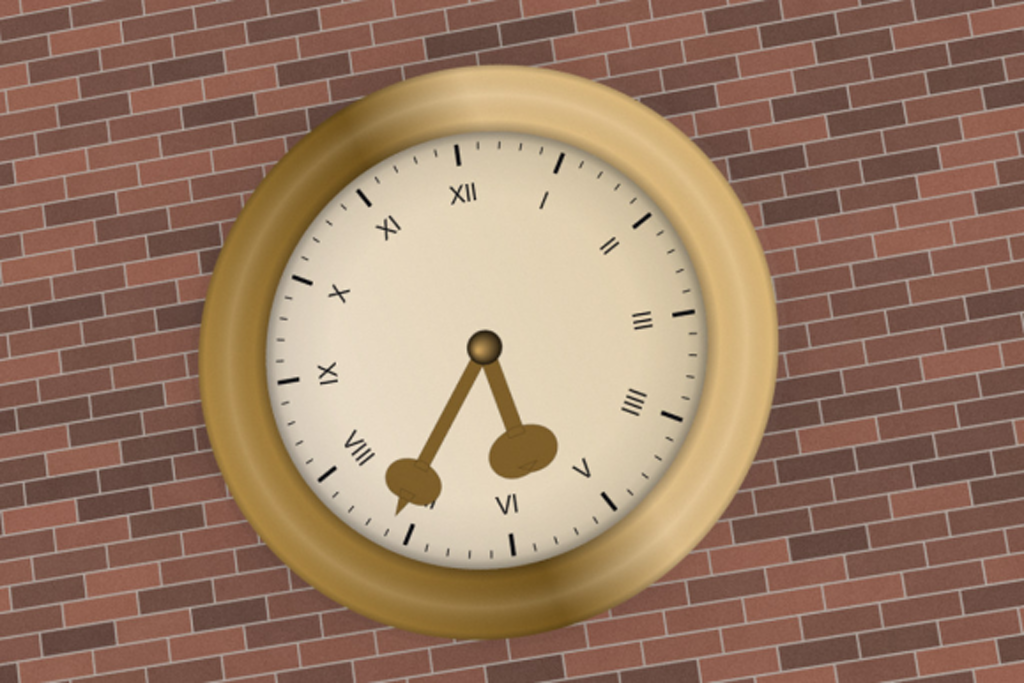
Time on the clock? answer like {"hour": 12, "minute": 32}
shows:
{"hour": 5, "minute": 36}
